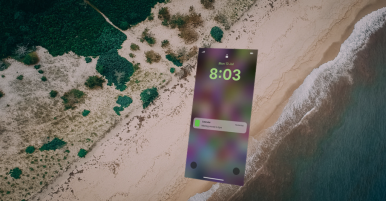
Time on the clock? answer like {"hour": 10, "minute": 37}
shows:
{"hour": 8, "minute": 3}
